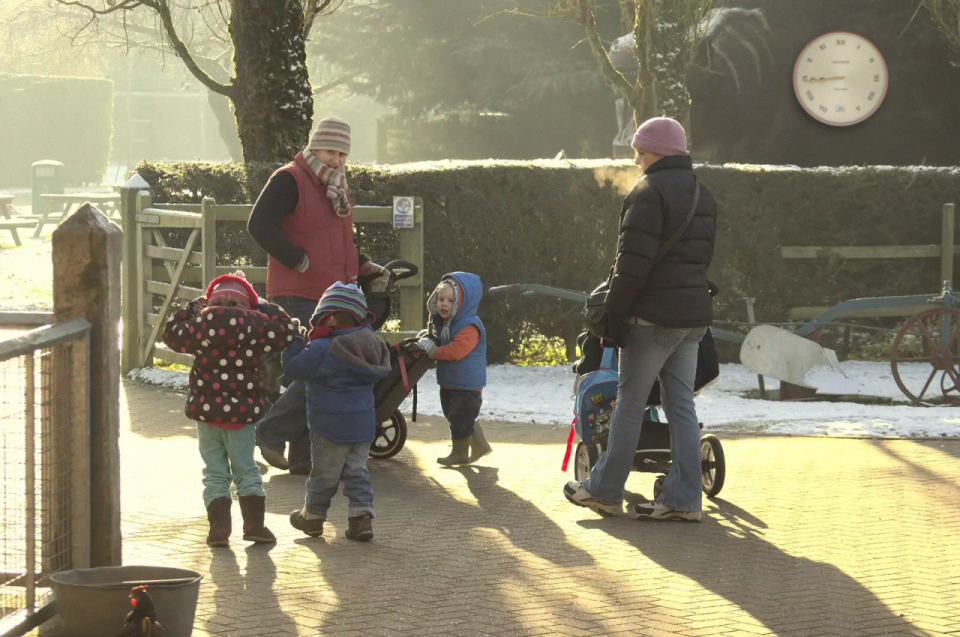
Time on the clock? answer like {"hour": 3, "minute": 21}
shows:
{"hour": 8, "minute": 44}
